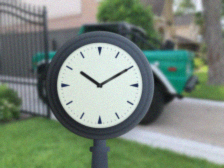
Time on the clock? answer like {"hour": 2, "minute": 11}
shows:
{"hour": 10, "minute": 10}
